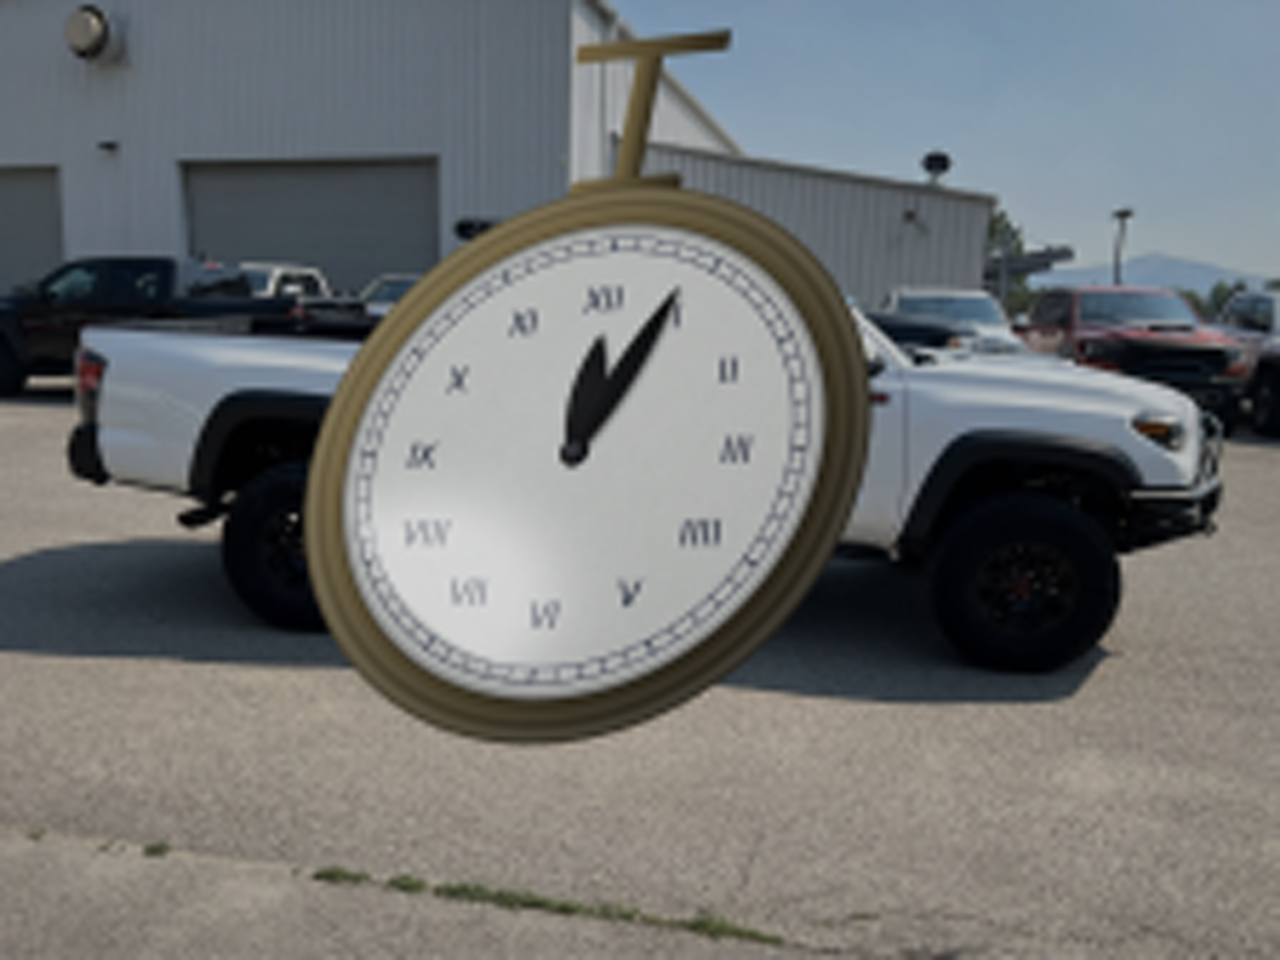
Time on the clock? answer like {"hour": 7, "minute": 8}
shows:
{"hour": 12, "minute": 4}
